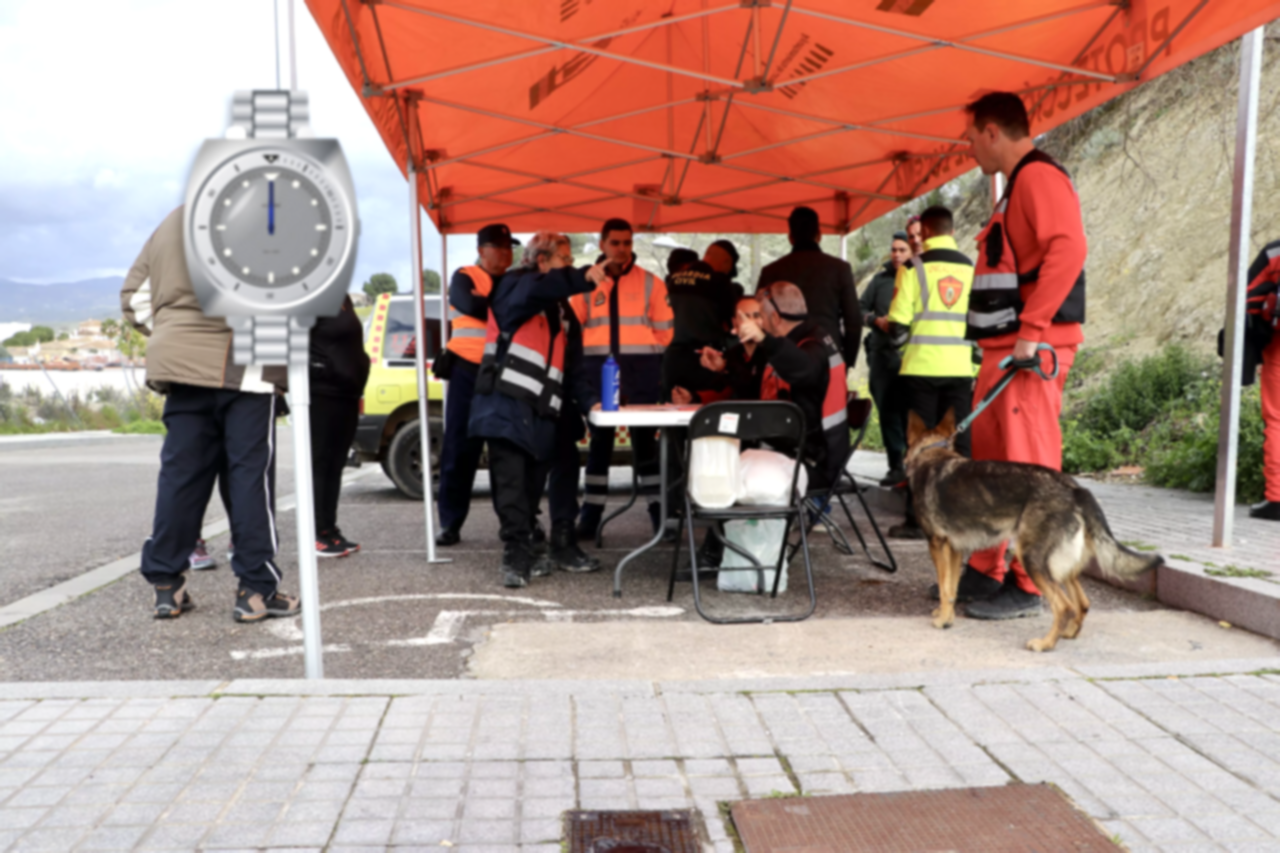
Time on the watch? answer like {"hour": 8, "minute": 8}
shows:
{"hour": 12, "minute": 0}
